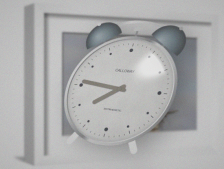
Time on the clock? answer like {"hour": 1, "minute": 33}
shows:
{"hour": 7, "minute": 46}
